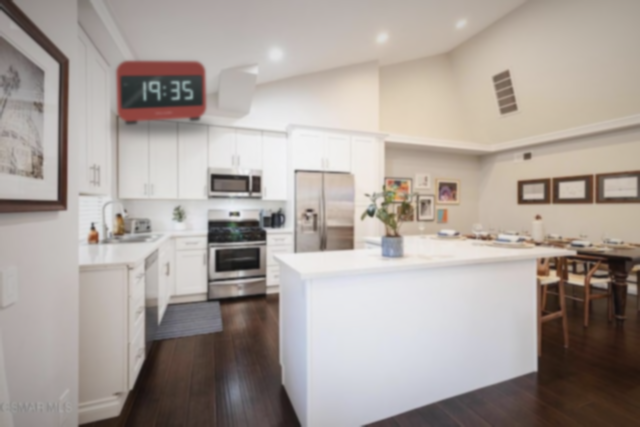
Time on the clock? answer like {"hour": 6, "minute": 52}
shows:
{"hour": 19, "minute": 35}
